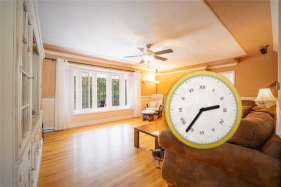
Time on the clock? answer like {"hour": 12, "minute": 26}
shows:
{"hour": 2, "minute": 36}
